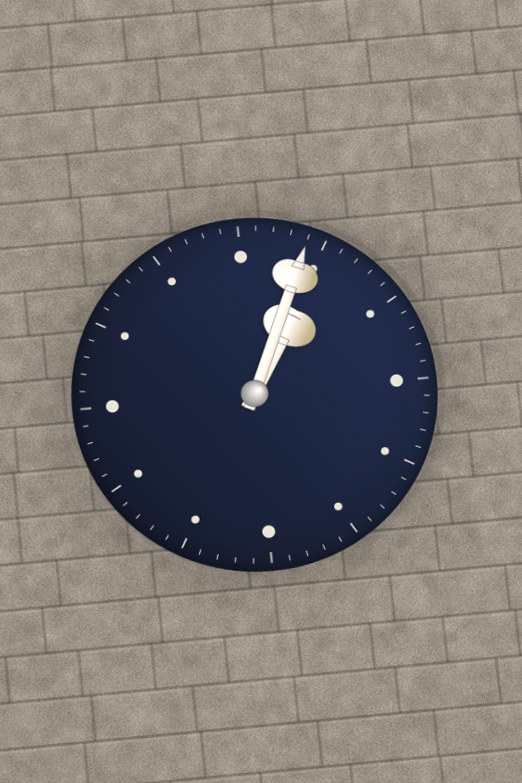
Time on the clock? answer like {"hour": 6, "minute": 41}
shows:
{"hour": 1, "minute": 4}
